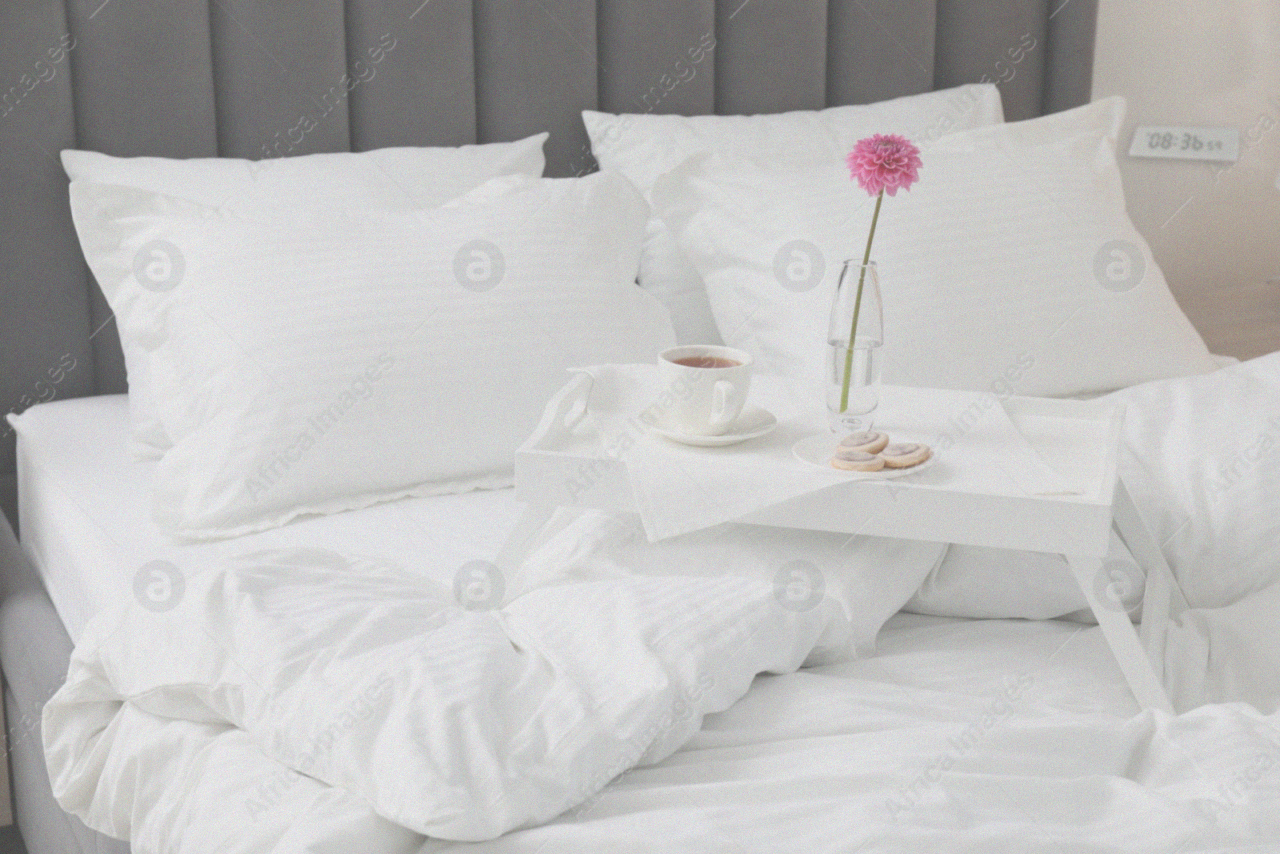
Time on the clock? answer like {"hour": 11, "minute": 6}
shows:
{"hour": 8, "minute": 36}
